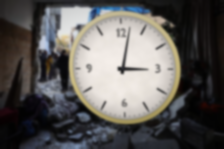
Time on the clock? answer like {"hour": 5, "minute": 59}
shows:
{"hour": 3, "minute": 2}
